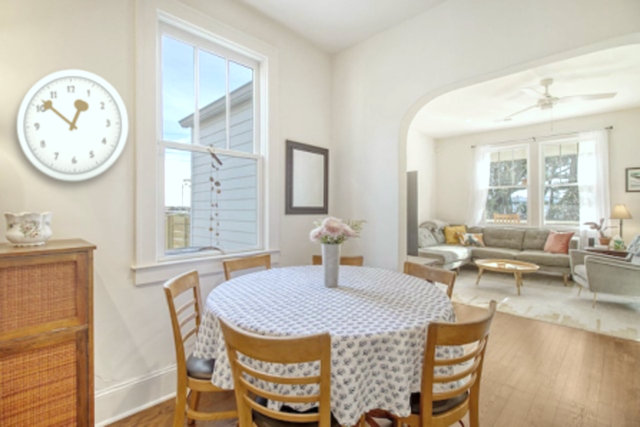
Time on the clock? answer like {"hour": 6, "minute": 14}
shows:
{"hour": 12, "minute": 52}
